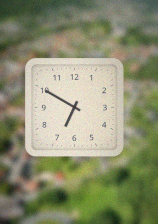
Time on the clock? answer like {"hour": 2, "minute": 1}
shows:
{"hour": 6, "minute": 50}
